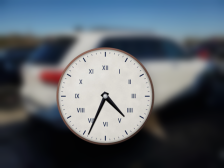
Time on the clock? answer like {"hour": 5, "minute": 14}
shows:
{"hour": 4, "minute": 34}
